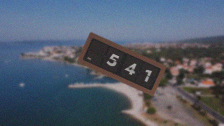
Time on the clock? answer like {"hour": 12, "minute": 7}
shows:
{"hour": 5, "minute": 41}
